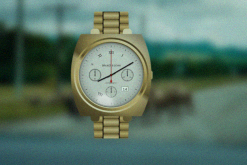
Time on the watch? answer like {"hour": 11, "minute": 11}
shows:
{"hour": 8, "minute": 10}
